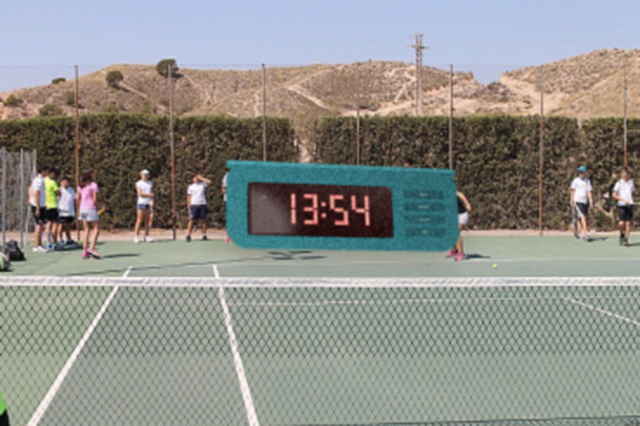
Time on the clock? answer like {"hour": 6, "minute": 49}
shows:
{"hour": 13, "minute": 54}
